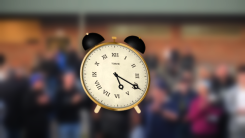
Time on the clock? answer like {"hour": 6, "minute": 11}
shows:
{"hour": 5, "minute": 20}
